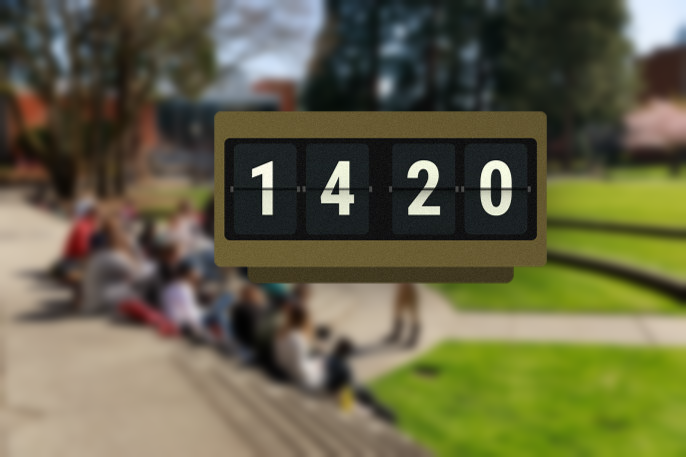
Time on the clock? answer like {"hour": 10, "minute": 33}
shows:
{"hour": 14, "minute": 20}
